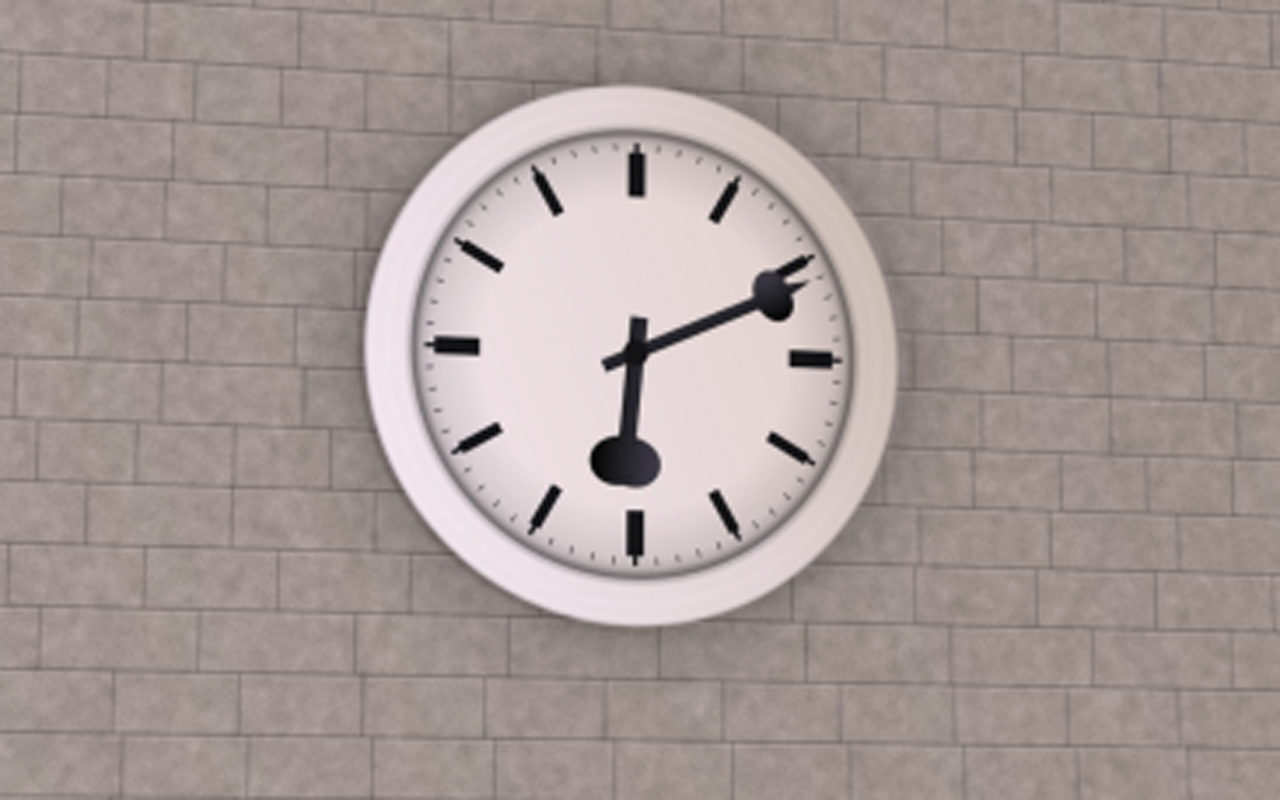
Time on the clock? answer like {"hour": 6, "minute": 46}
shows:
{"hour": 6, "minute": 11}
